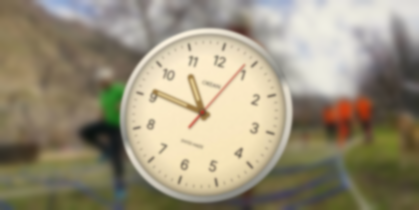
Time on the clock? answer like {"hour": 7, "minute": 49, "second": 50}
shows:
{"hour": 10, "minute": 46, "second": 4}
